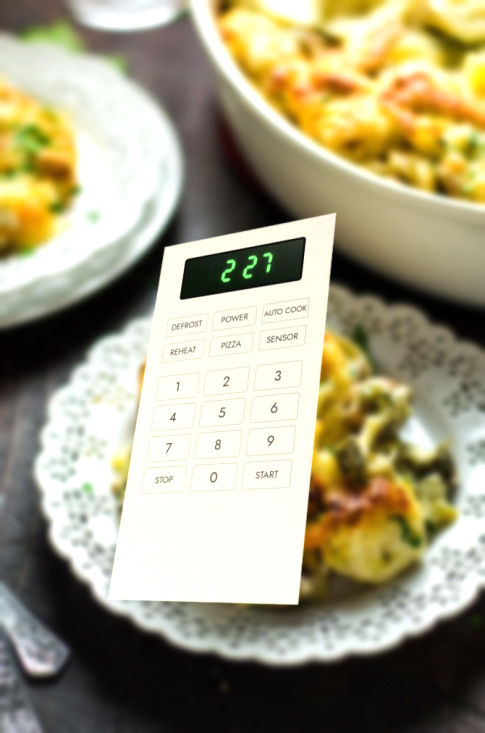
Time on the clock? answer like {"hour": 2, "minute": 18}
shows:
{"hour": 2, "minute": 27}
